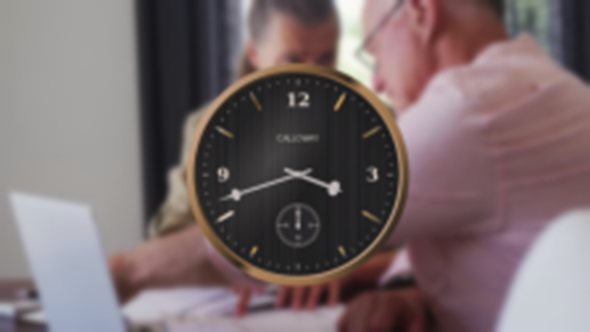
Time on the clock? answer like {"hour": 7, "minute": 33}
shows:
{"hour": 3, "minute": 42}
